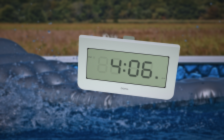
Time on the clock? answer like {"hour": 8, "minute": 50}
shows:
{"hour": 4, "minute": 6}
